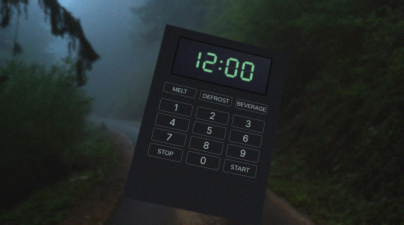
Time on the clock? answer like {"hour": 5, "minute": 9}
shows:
{"hour": 12, "minute": 0}
